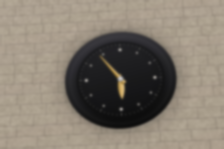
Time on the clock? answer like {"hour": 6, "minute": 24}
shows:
{"hour": 5, "minute": 54}
